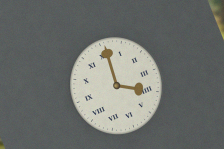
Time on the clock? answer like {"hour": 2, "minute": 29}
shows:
{"hour": 4, "minute": 1}
